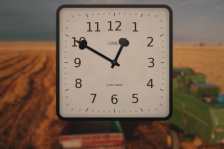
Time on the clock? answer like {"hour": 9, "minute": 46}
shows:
{"hour": 12, "minute": 50}
